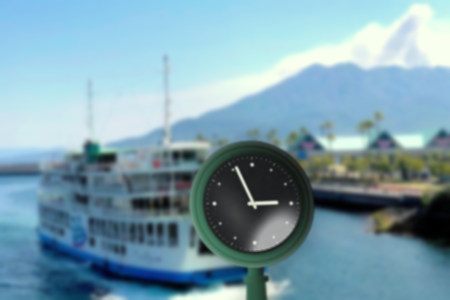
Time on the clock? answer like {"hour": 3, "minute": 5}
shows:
{"hour": 2, "minute": 56}
